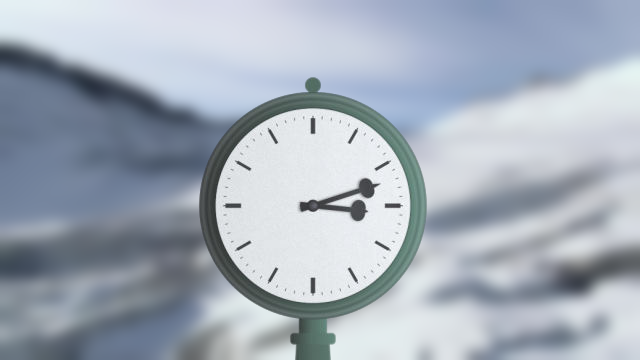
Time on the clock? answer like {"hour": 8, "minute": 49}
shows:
{"hour": 3, "minute": 12}
